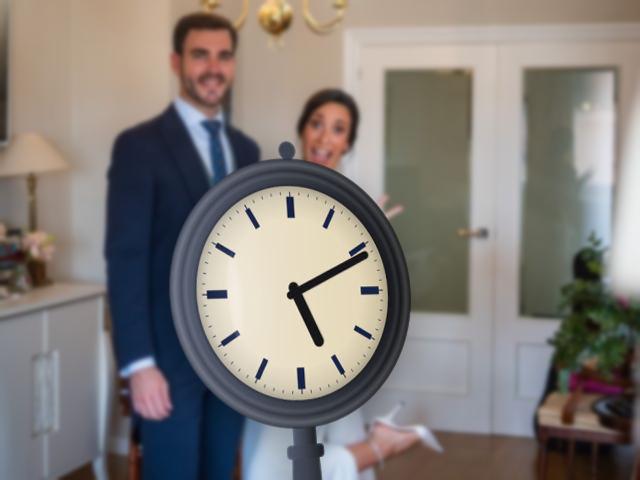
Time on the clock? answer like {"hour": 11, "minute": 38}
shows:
{"hour": 5, "minute": 11}
